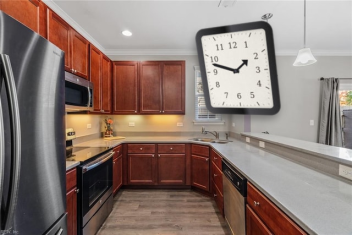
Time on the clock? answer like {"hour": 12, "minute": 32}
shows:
{"hour": 1, "minute": 48}
